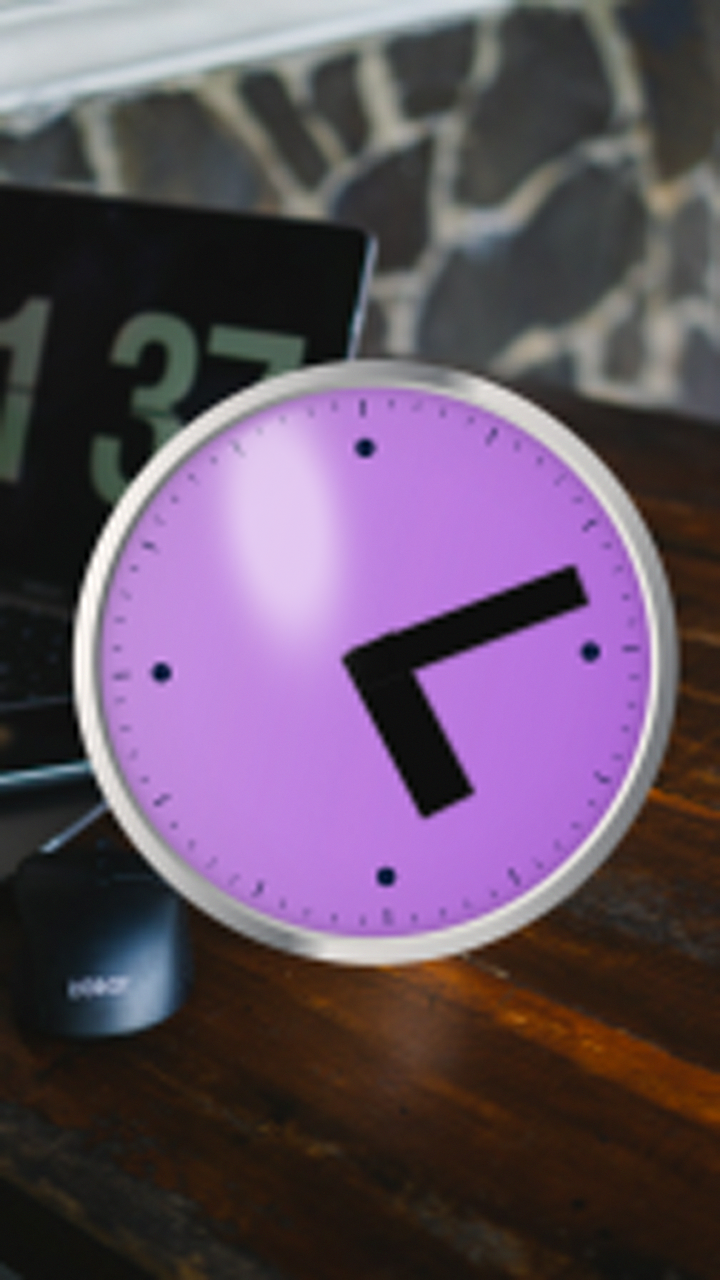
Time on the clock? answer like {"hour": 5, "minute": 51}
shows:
{"hour": 5, "minute": 12}
